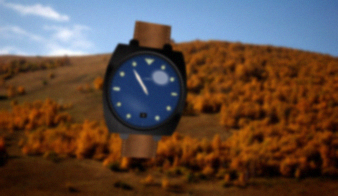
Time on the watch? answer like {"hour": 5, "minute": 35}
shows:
{"hour": 10, "minute": 54}
